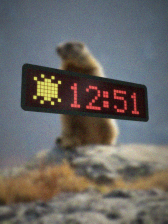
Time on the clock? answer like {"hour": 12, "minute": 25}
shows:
{"hour": 12, "minute": 51}
